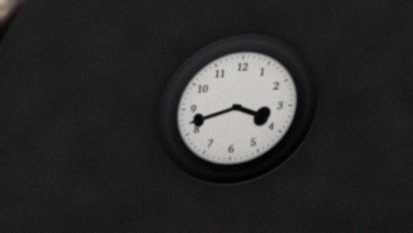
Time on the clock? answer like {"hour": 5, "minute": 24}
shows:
{"hour": 3, "minute": 42}
